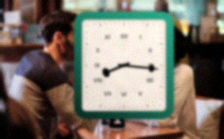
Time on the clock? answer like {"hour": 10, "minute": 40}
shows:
{"hour": 8, "minute": 16}
